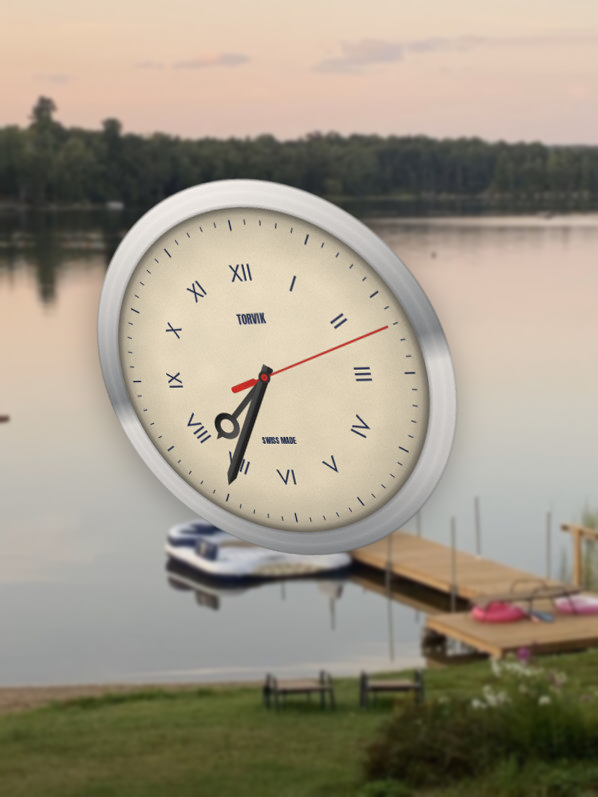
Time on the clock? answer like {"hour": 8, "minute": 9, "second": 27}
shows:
{"hour": 7, "minute": 35, "second": 12}
